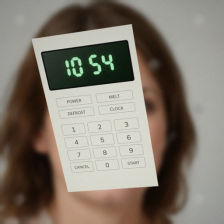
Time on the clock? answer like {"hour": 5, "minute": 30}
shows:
{"hour": 10, "minute": 54}
